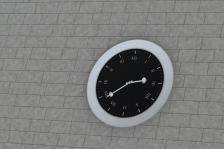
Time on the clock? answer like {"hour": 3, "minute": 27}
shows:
{"hour": 2, "minute": 39}
